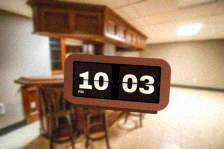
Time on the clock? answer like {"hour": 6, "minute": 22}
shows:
{"hour": 10, "minute": 3}
